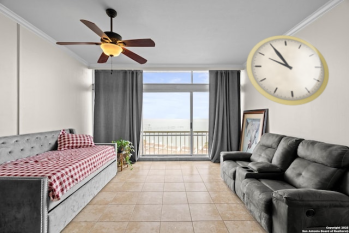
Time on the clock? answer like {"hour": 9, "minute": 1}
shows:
{"hour": 9, "minute": 55}
